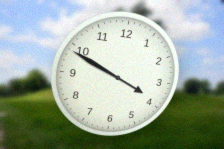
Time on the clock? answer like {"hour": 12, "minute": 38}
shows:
{"hour": 3, "minute": 49}
